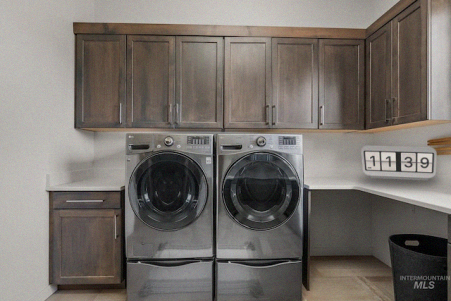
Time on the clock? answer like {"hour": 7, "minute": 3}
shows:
{"hour": 11, "minute": 39}
